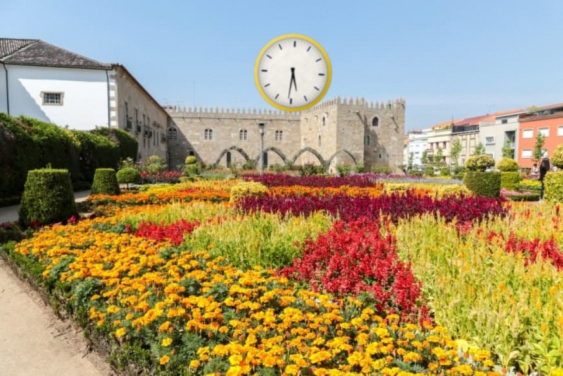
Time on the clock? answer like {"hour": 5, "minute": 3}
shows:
{"hour": 5, "minute": 31}
